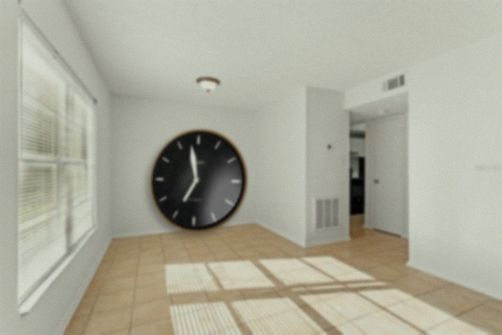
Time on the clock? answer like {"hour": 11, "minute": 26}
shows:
{"hour": 6, "minute": 58}
